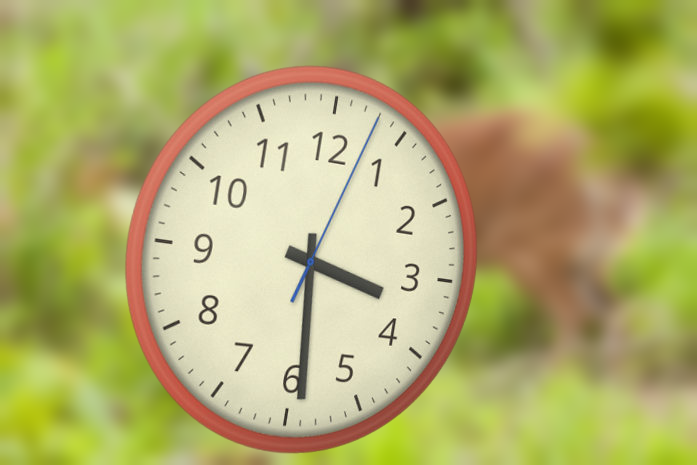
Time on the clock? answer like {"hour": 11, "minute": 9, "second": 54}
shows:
{"hour": 3, "minute": 29, "second": 3}
